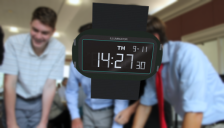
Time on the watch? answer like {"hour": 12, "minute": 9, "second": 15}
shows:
{"hour": 14, "minute": 27, "second": 30}
